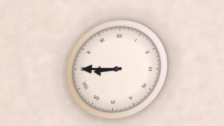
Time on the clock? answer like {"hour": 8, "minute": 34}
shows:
{"hour": 8, "minute": 45}
